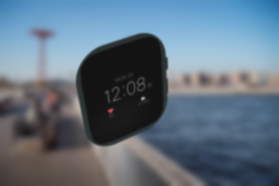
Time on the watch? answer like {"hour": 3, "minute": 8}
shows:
{"hour": 12, "minute": 8}
